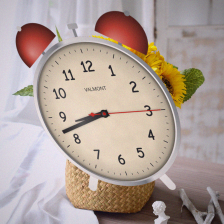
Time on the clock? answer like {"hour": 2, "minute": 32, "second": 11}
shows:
{"hour": 8, "minute": 42, "second": 15}
